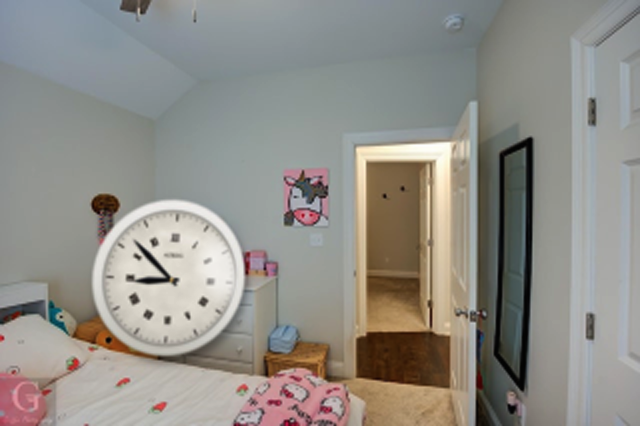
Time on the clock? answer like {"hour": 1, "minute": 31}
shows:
{"hour": 8, "minute": 52}
